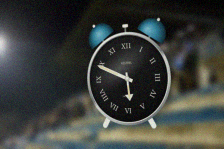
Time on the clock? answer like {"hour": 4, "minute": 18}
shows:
{"hour": 5, "minute": 49}
